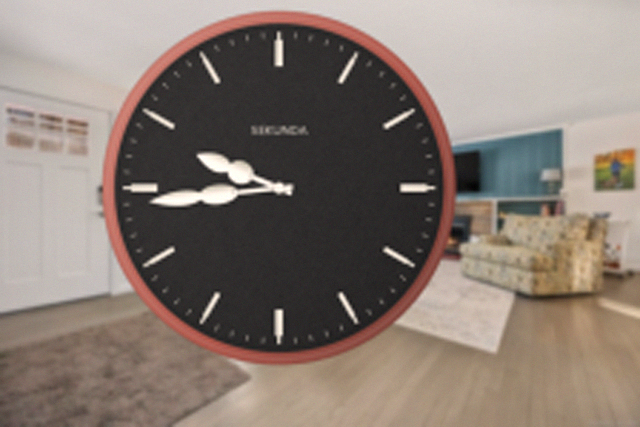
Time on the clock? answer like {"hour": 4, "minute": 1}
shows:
{"hour": 9, "minute": 44}
